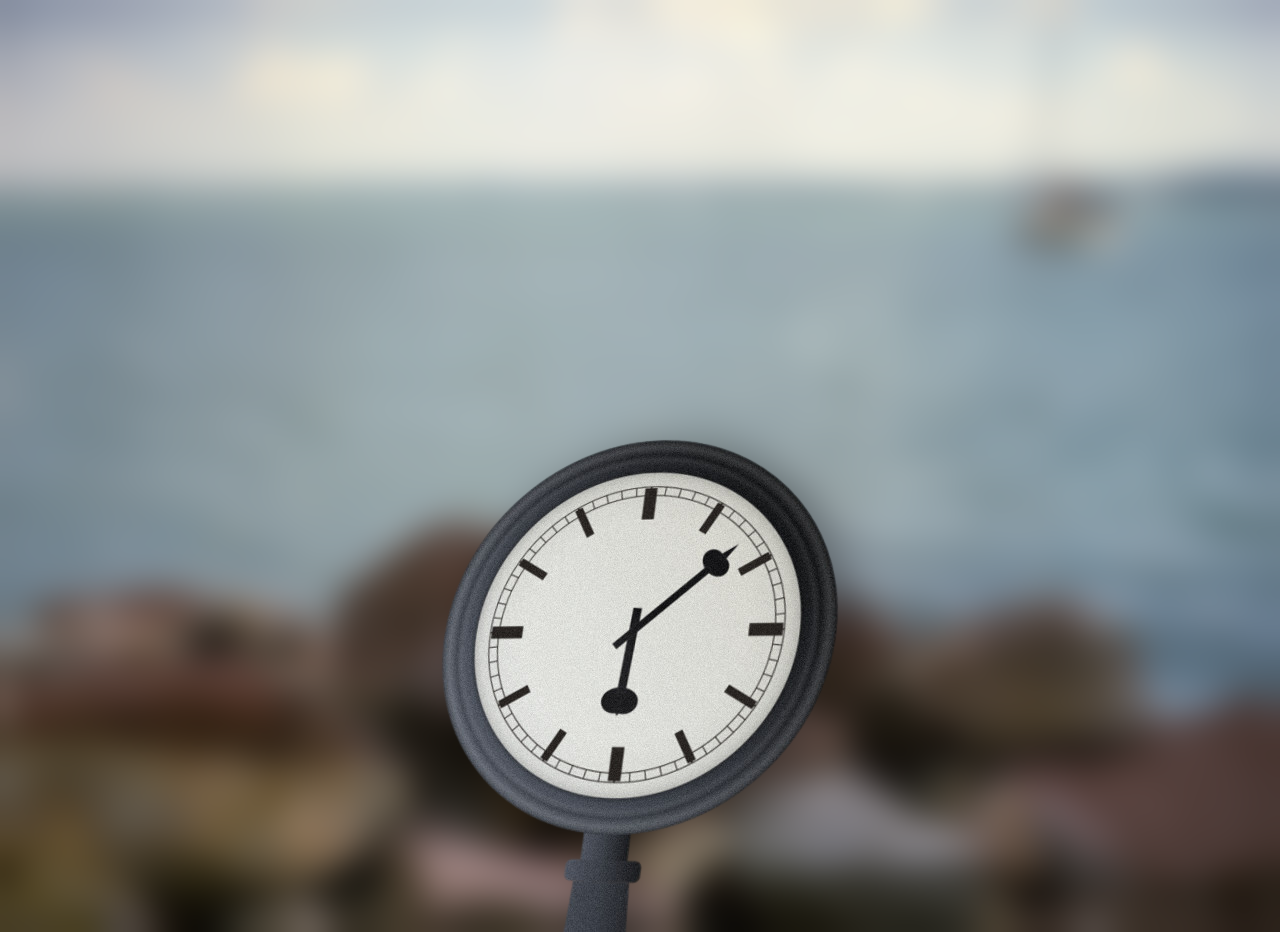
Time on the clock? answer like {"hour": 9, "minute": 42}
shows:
{"hour": 6, "minute": 8}
